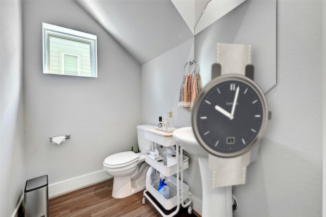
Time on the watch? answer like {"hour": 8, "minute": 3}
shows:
{"hour": 10, "minute": 2}
